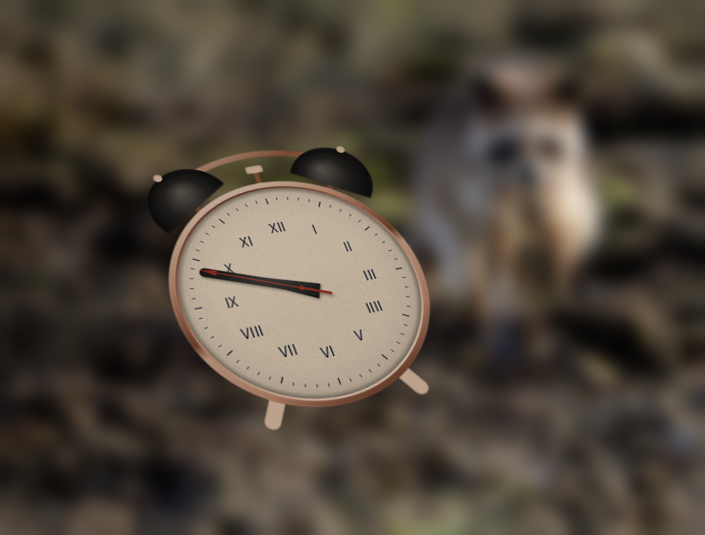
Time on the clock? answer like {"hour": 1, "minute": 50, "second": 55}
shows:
{"hour": 9, "minute": 48, "second": 49}
